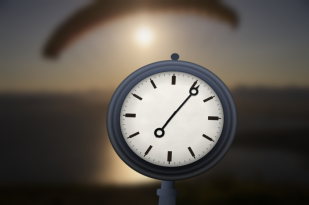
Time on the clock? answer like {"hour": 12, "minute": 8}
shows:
{"hour": 7, "minute": 6}
